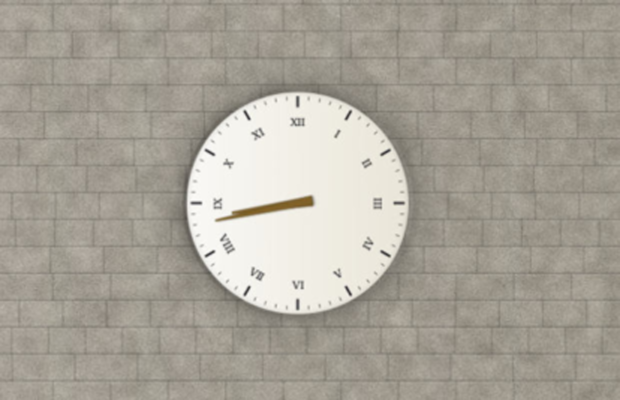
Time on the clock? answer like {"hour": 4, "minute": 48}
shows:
{"hour": 8, "minute": 43}
